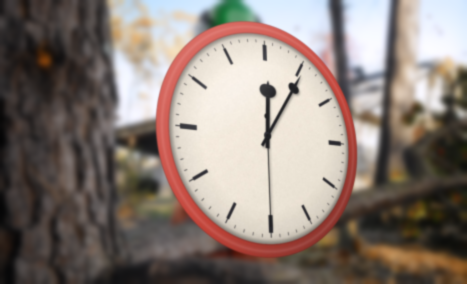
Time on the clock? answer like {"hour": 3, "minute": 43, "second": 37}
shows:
{"hour": 12, "minute": 5, "second": 30}
